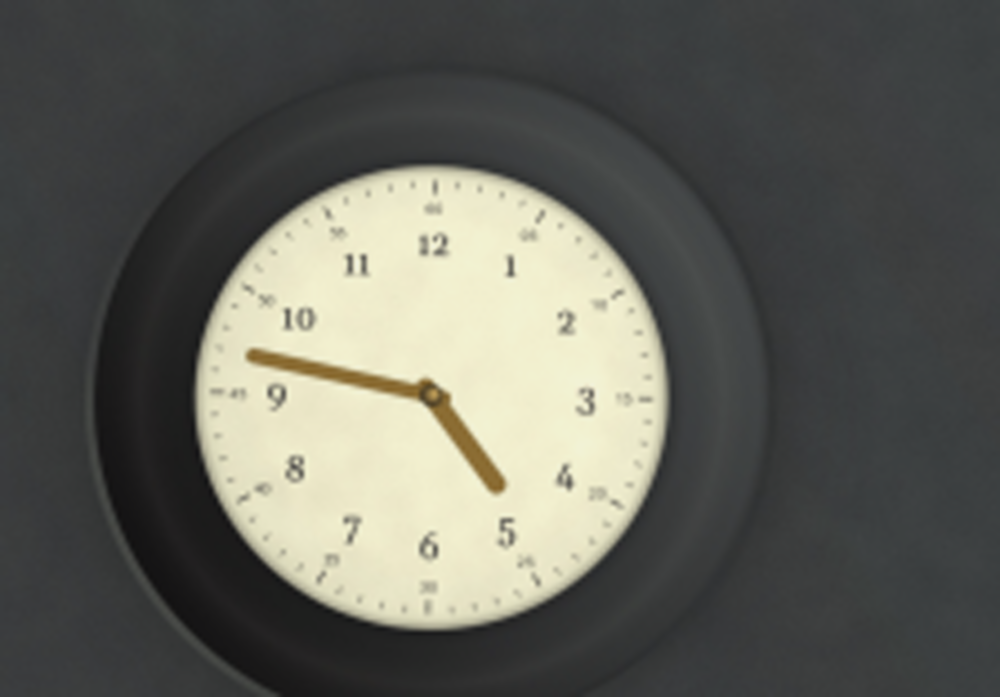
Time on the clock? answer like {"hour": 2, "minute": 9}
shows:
{"hour": 4, "minute": 47}
